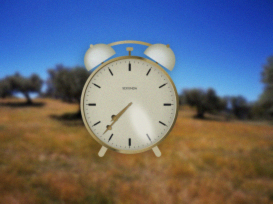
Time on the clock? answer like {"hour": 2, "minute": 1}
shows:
{"hour": 7, "minute": 37}
